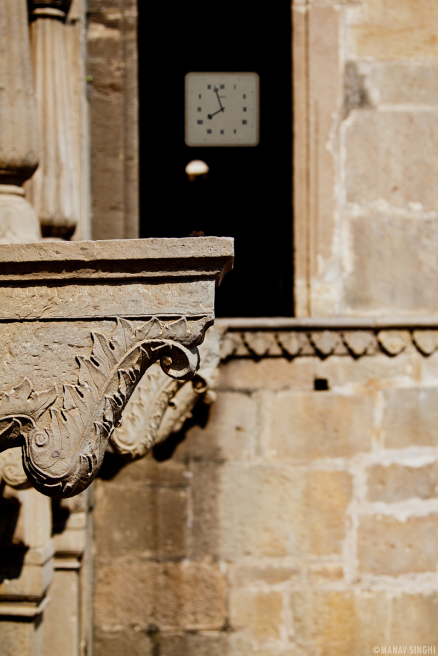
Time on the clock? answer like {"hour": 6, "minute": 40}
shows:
{"hour": 7, "minute": 57}
